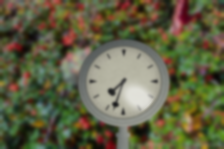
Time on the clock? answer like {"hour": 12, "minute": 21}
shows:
{"hour": 7, "minute": 33}
